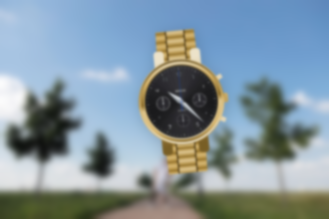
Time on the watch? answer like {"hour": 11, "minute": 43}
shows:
{"hour": 10, "minute": 23}
